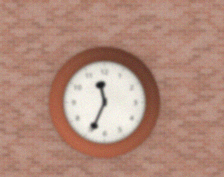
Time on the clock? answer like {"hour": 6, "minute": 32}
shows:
{"hour": 11, "minute": 34}
